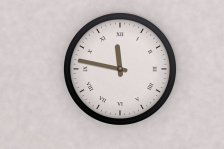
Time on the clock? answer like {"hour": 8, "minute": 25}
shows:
{"hour": 11, "minute": 47}
